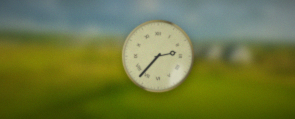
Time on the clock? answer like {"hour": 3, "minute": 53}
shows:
{"hour": 2, "minute": 37}
